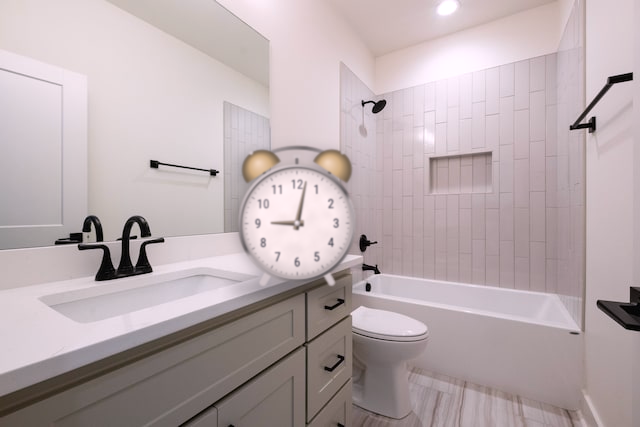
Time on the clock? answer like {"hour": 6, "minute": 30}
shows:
{"hour": 9, "minute": 2}
